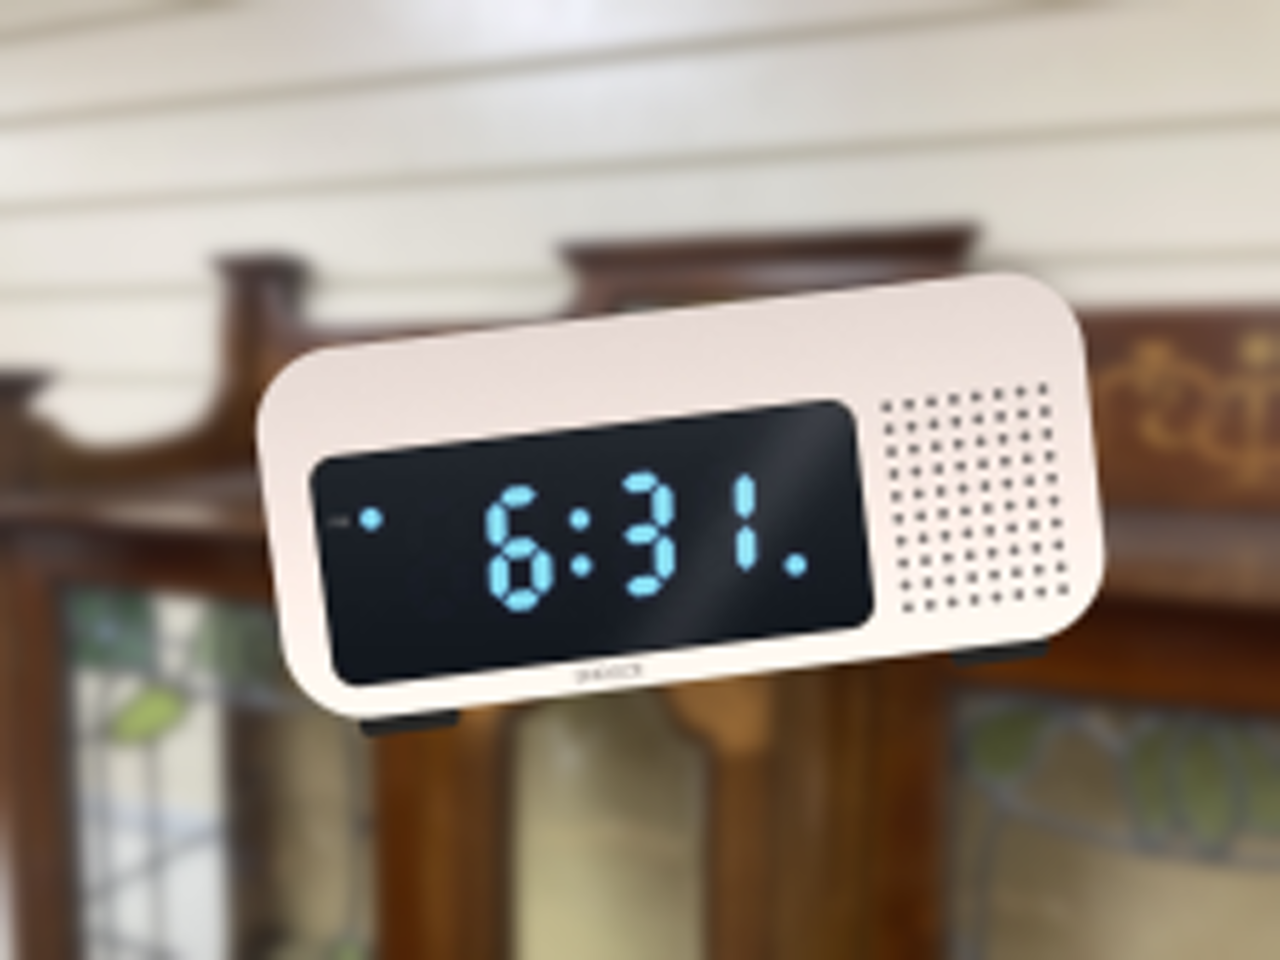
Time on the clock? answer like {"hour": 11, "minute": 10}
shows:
{"hour": 6, "minute": 31}
